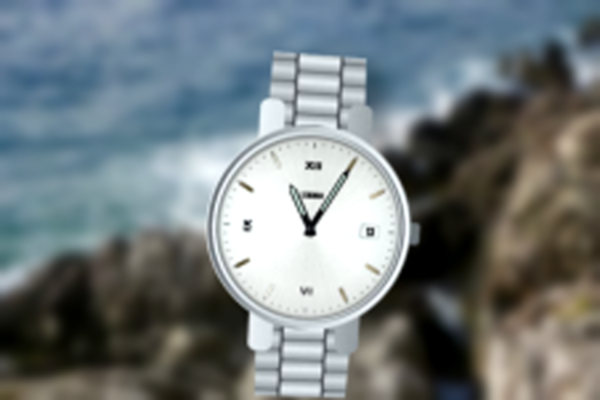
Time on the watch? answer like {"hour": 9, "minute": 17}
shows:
{"hour": 11, "minute": 5}
